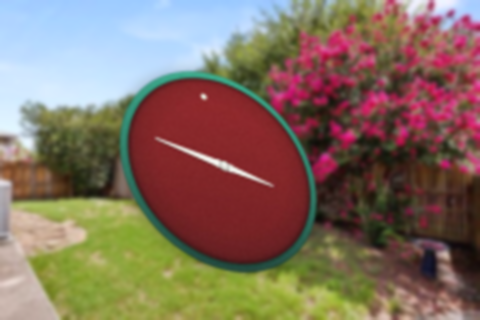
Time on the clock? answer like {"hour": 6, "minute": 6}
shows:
{"hour": 3, "minute": 49}
